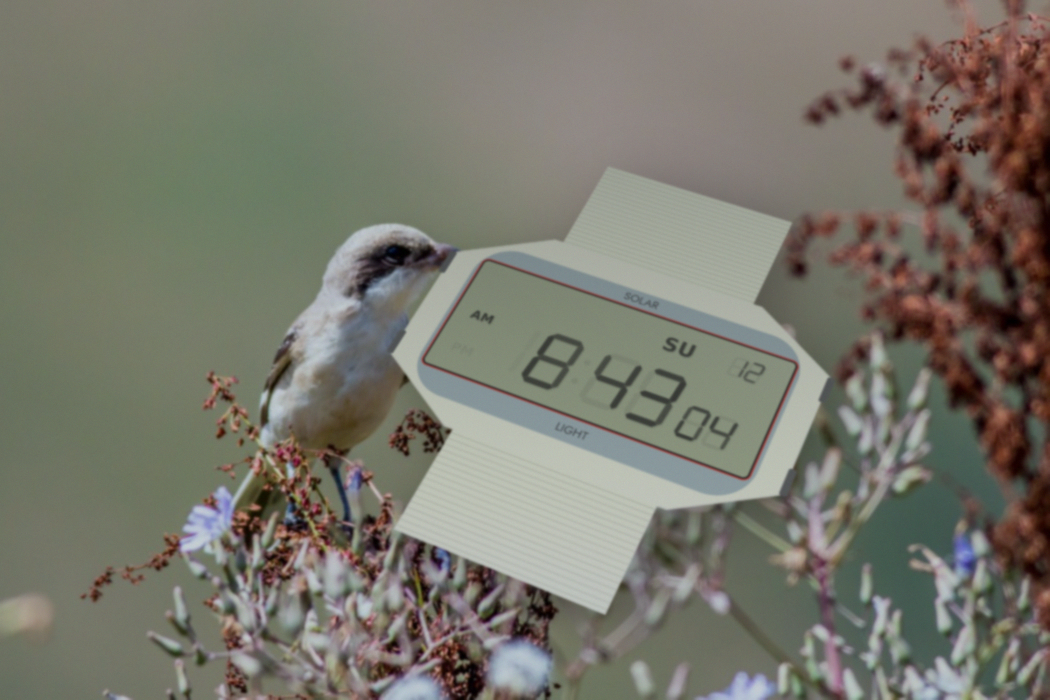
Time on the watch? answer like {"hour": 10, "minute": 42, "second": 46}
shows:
{"hour": 8, "minute": 43, "second": 4}
